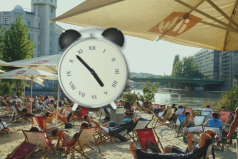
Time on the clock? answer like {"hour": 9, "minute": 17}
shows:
{"hour": 4, "minute": 53}
